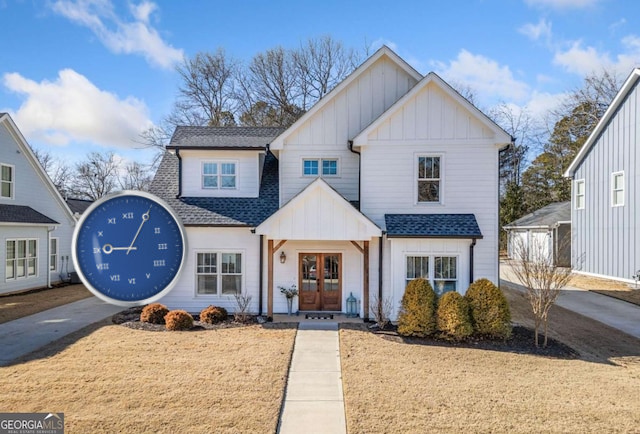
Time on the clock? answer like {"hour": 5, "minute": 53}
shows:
{"hour": 9, "minute": 5}
